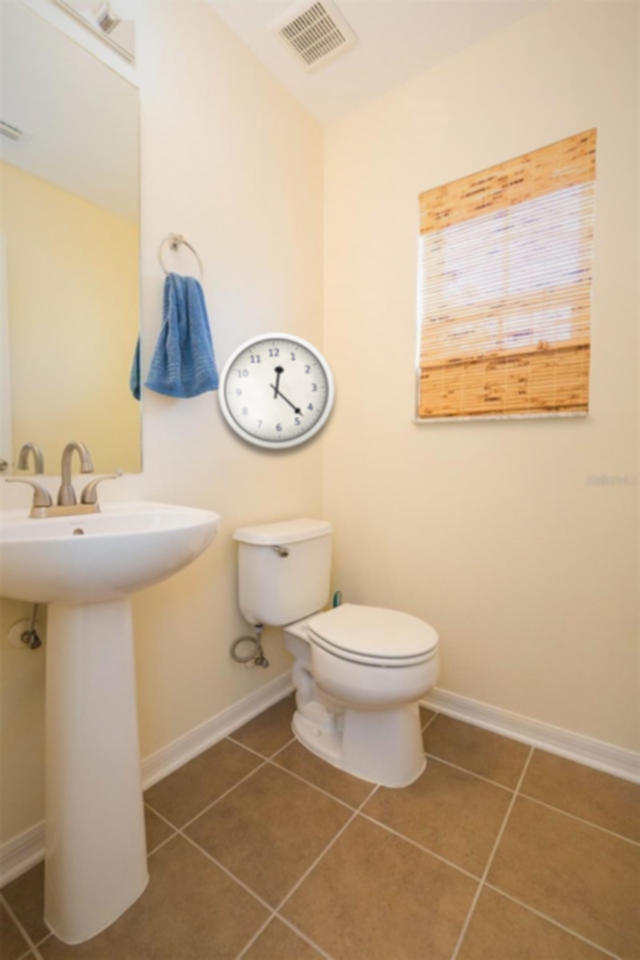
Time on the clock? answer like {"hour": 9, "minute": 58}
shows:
{"hour": 12, "minute": 23}
